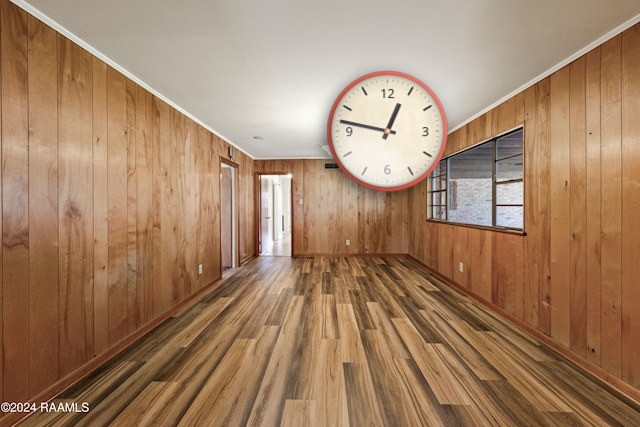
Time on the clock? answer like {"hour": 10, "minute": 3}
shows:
{"hour": 12, "minute": 47}
